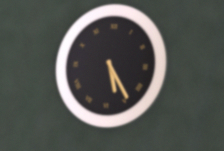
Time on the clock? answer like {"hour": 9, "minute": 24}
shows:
{"hour": 5, "minute": 24}
